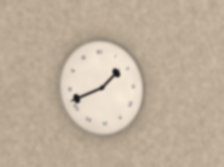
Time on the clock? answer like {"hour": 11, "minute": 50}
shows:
{"hour": 1, "minute": 42}
